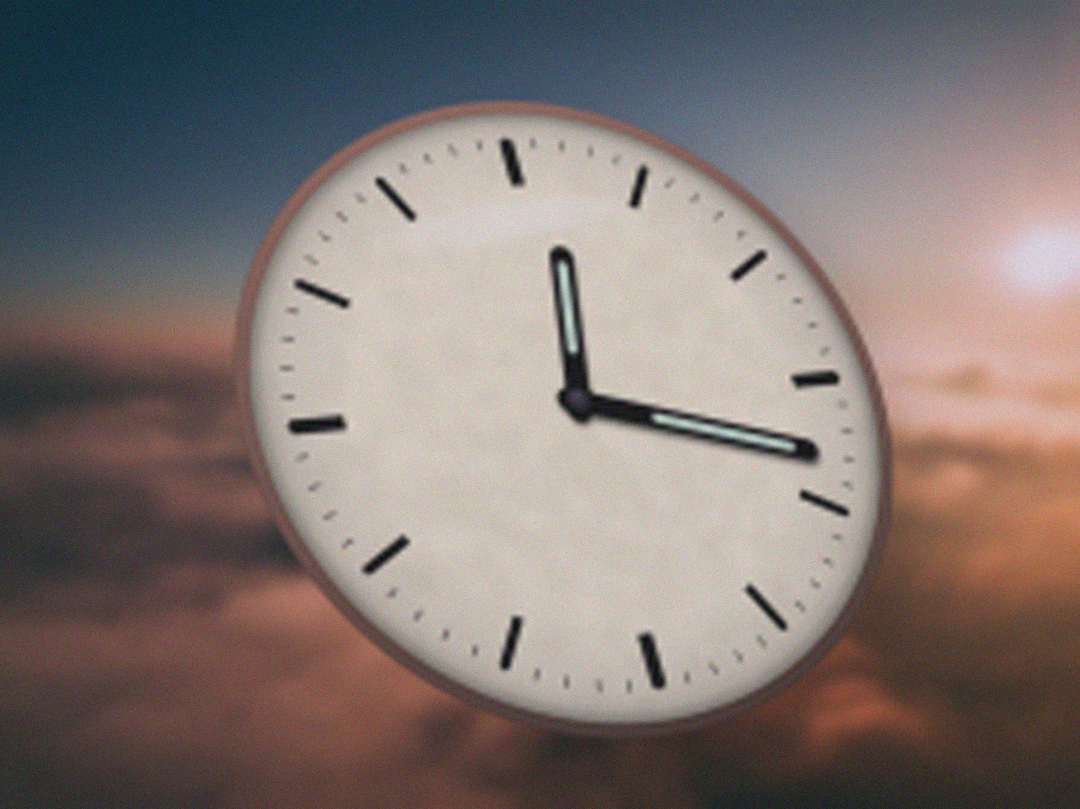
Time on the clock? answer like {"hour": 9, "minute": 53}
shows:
{"hour": 12, "minute": 18}
